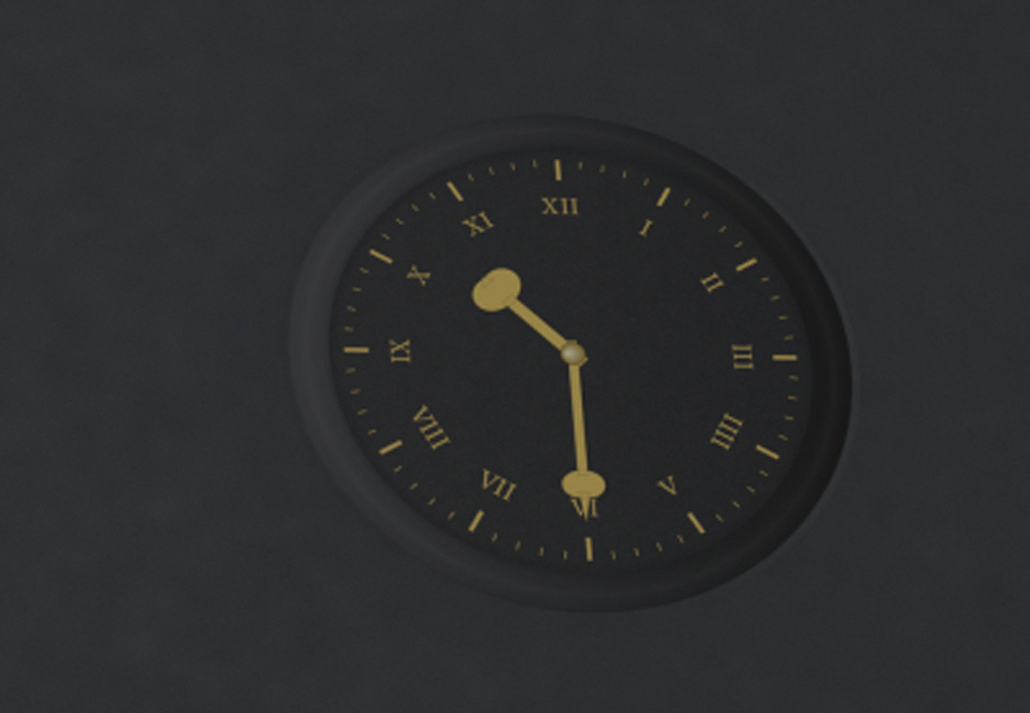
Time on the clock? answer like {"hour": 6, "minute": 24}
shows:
{"hour": 10, "minute": 30}
